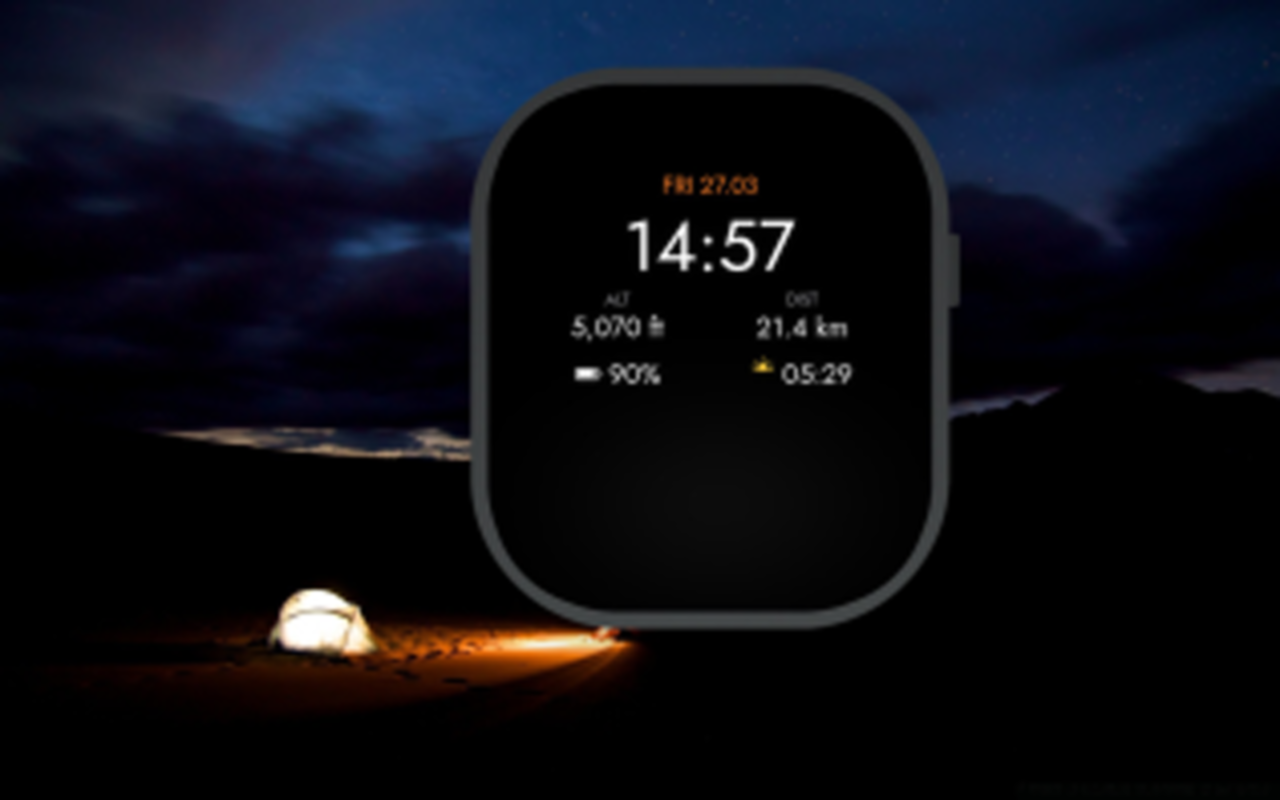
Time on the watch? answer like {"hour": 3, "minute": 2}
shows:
{"hour": 14, "minute": 57}
